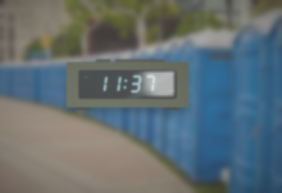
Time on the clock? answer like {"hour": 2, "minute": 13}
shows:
{"hour": 11, "minute": 37}
